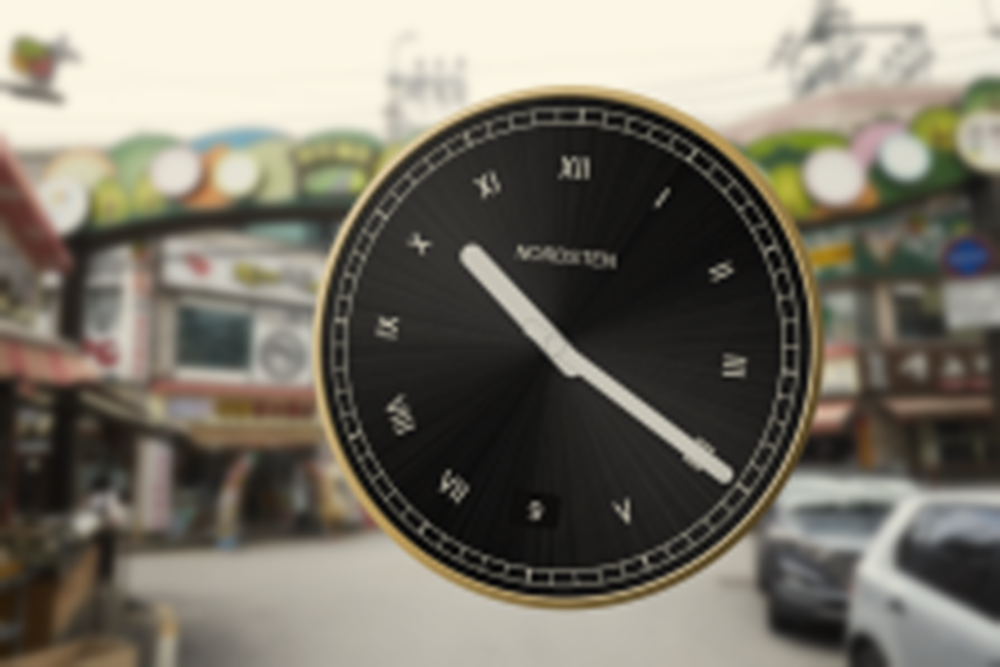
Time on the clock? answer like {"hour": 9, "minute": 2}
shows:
{"hour": 10, "minute": 20}
